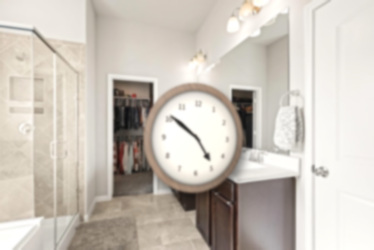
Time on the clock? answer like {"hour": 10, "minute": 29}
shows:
{"hour": 4, "minute": 51}
